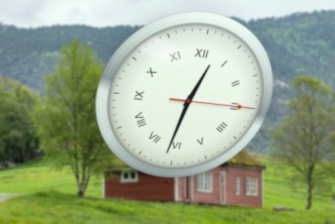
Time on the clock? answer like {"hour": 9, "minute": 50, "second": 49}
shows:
{"hour": 12, "minute": 31, "second": 15}
